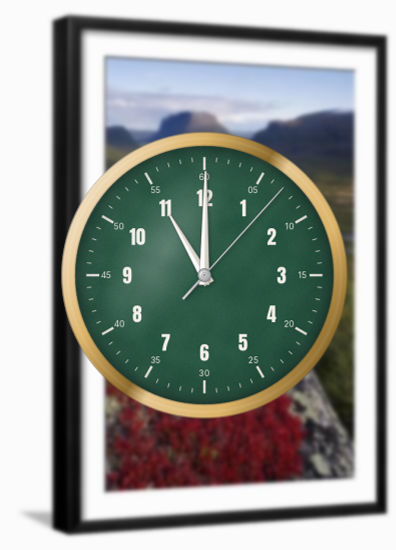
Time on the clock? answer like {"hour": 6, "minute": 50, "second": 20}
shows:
{"hour": 11, "minute": 0, "second": 7}
